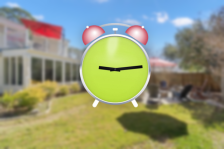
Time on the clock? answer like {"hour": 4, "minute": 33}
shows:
{"hour": 9, "minute": 14}
